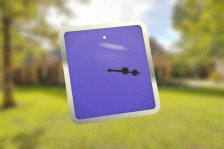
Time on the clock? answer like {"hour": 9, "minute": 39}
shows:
{"hour": 3, "minute": 17}
